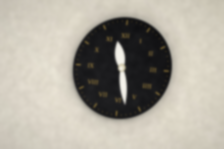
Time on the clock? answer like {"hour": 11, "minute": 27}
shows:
{"hour": 11, "minute": 28}
